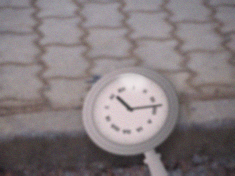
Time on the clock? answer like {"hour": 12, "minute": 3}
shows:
{"hour": 11, "minute": 18}
